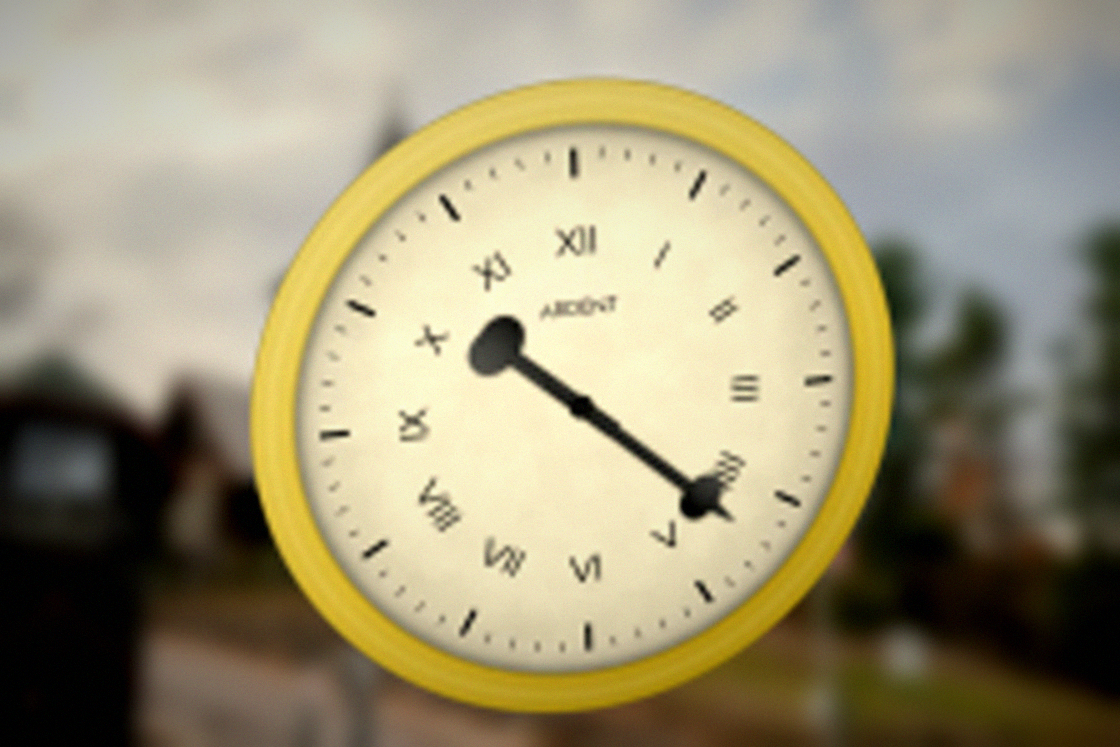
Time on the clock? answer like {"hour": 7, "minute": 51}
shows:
{"hour": 10, "minute": 22}
